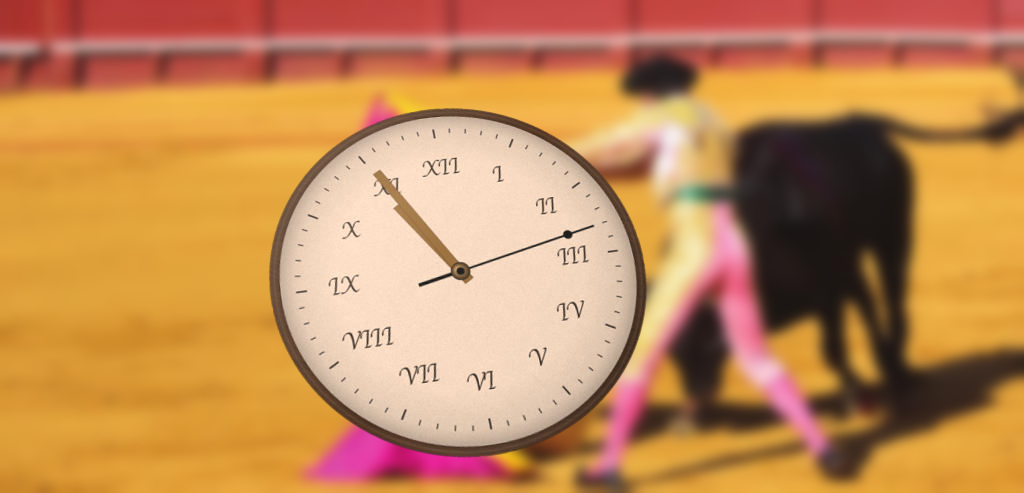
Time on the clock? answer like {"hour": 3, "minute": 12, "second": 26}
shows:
{"hour": 10, "minute": 55, "second": 13}
